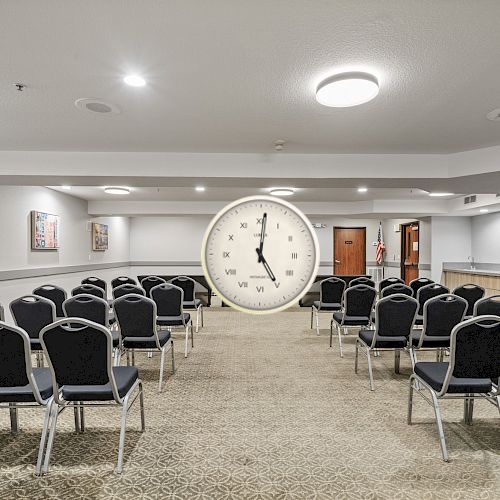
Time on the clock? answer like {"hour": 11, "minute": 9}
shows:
{"hour": 5, "minute": 1}
